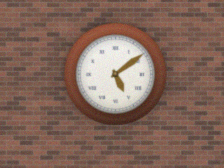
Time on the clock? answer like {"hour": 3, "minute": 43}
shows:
{"hour": 5, "minute": 9}
